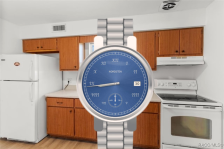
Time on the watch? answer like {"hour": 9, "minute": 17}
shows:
{"hour": 8, "minute": 44}
